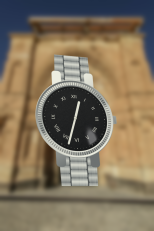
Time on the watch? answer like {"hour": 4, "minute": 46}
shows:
{"hour": 12, "minute": 33}
